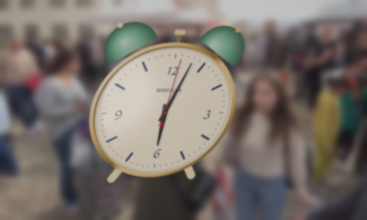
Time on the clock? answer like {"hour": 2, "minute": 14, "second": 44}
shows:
{"hour": 6, "minute": 3, "second": 1}
